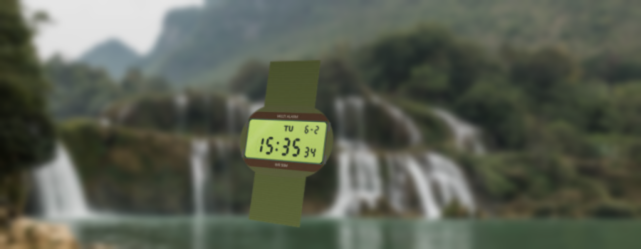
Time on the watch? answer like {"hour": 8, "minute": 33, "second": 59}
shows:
{"hour": 15, "minute": 35, "second": 34}
